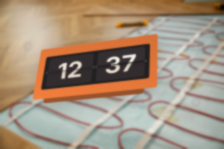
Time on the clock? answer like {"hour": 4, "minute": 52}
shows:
{"hour": 12, "minute": 37}
